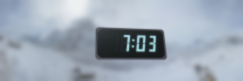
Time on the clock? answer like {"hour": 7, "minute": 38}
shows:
{"hour": 7, "minute": 3}
